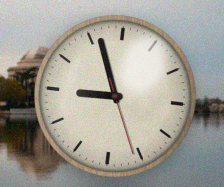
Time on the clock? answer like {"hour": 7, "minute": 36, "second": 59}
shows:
{"hour": 8, "minute": 56, "second": 26}
